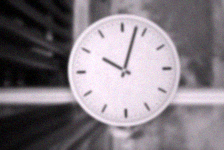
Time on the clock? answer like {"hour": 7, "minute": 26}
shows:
{"hour": 10, "minute": 3}
